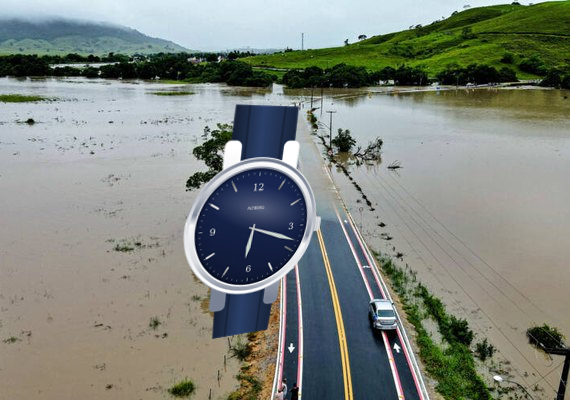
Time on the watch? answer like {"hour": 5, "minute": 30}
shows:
{"hour": 6, "minute": 18}
